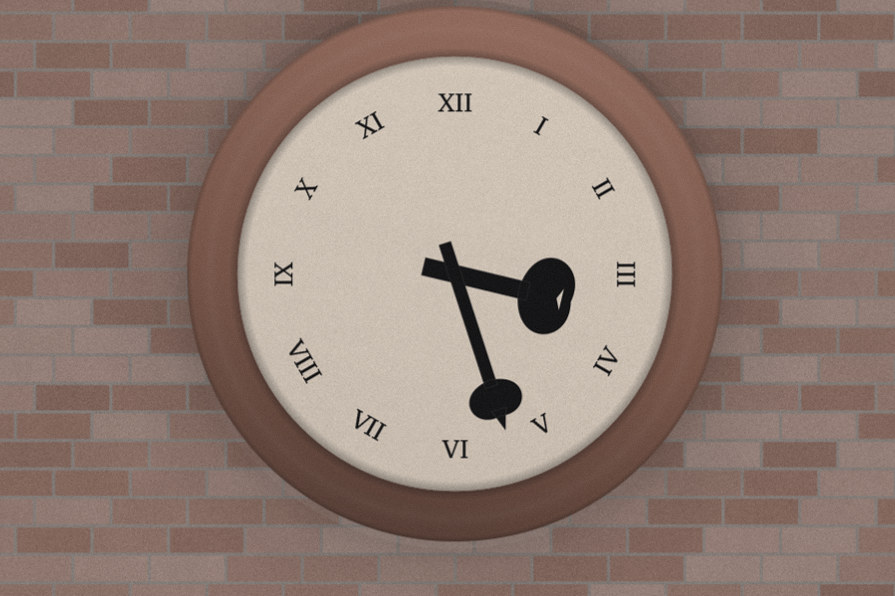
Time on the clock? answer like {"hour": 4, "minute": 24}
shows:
{"hour": 3, "minute": 27}
